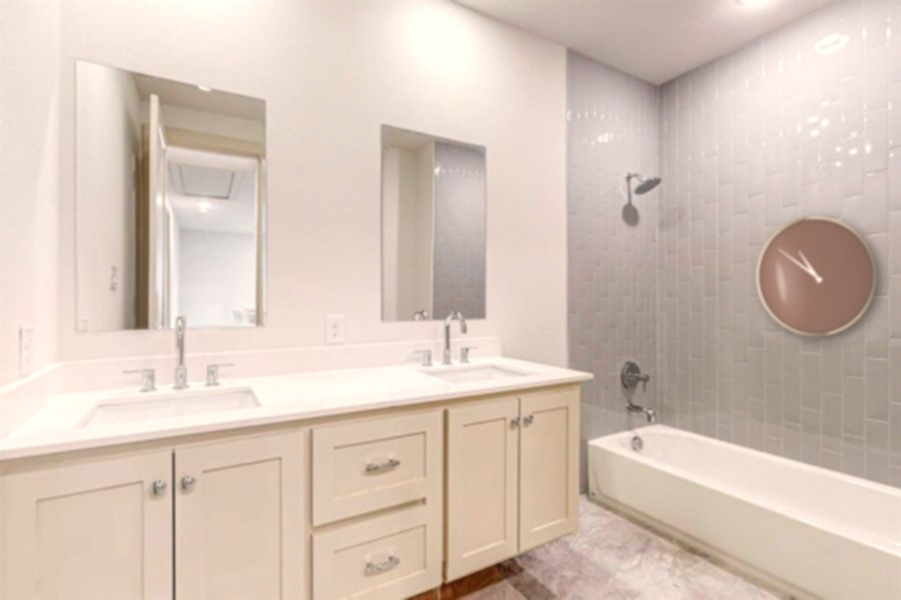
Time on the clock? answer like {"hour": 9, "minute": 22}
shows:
{"hour": 10, "minute": 51}
